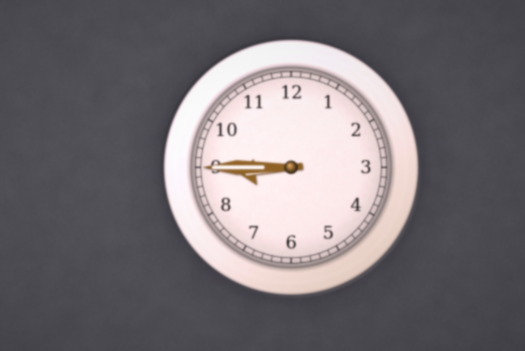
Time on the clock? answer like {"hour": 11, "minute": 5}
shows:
{"hour": 8, "minute": 45}
